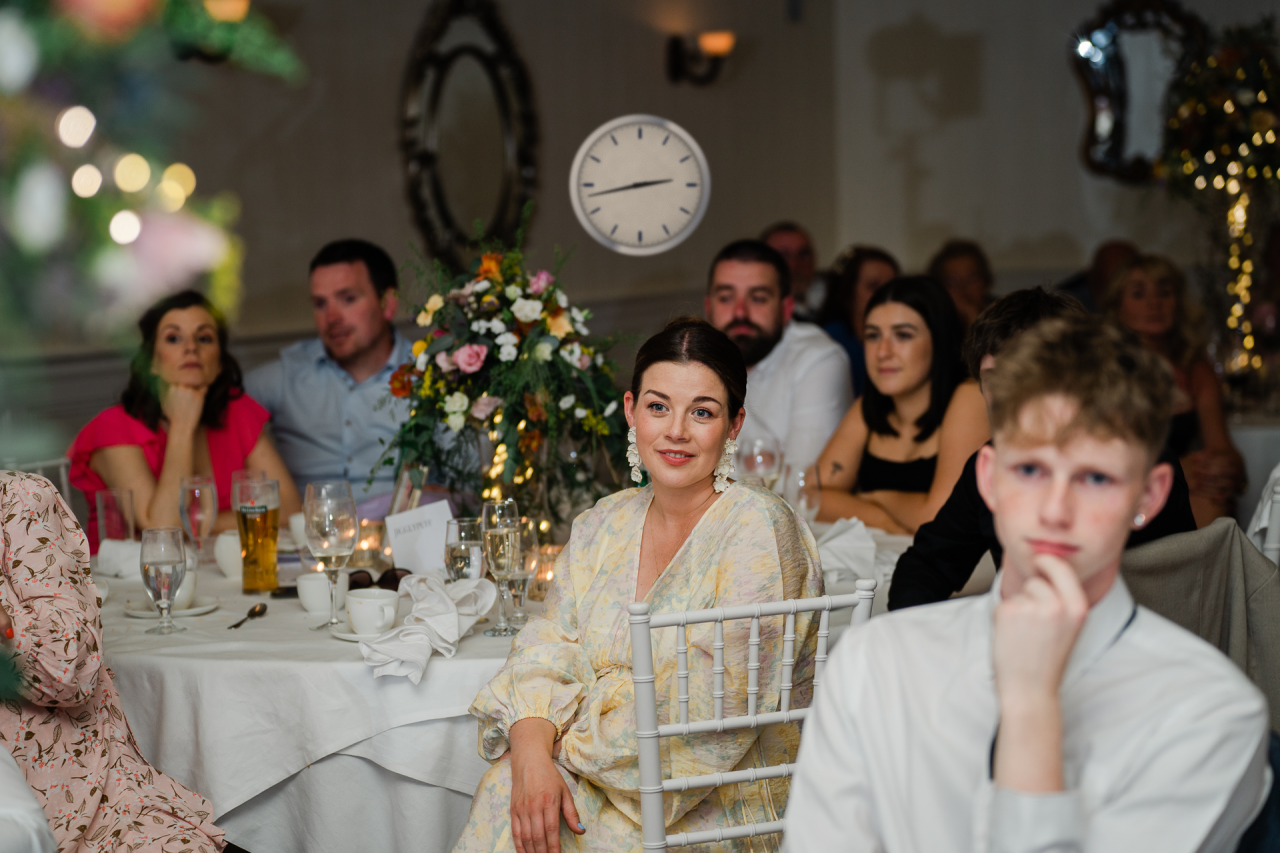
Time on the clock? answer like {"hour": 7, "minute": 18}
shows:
{"hour": 2, "minute": 43}
